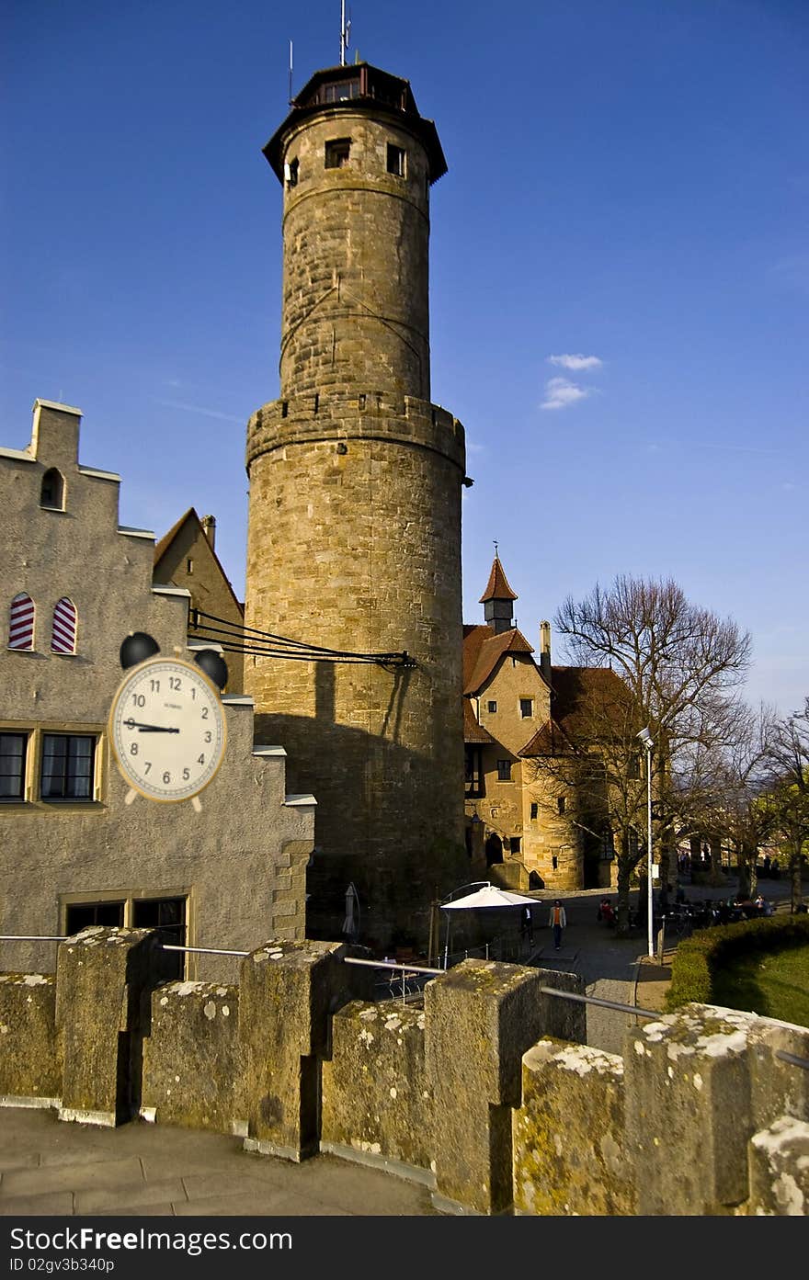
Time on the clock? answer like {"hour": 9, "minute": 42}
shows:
{"hour": 8, "minute": 45}
